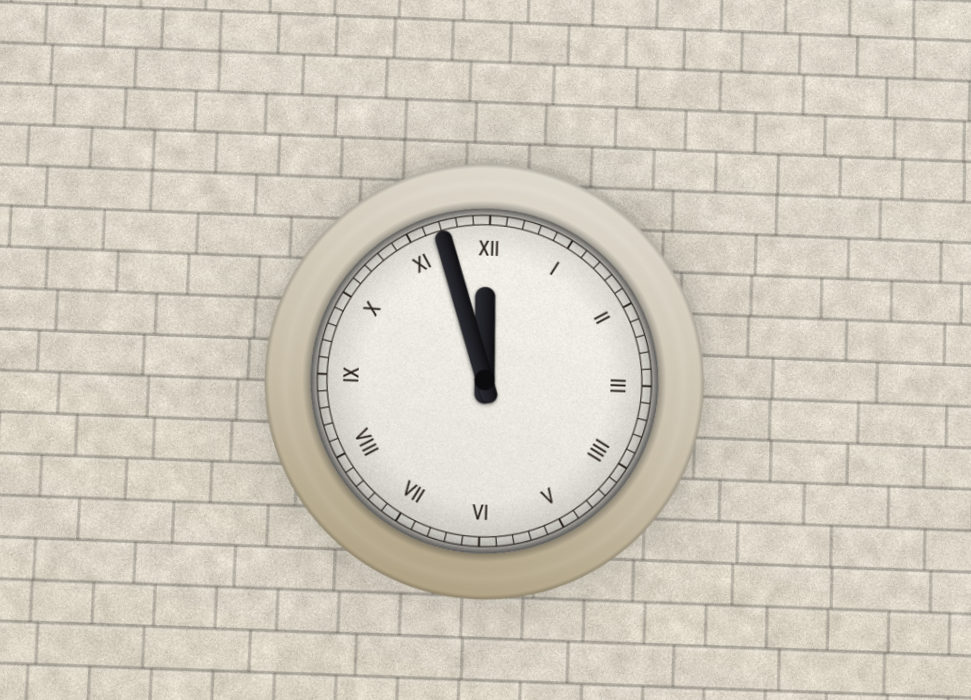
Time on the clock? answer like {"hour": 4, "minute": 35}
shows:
{"hour": 11, "minute": 57}
